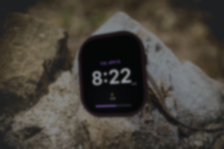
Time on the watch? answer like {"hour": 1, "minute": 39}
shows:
{"hour": 8, "minute": 22}
